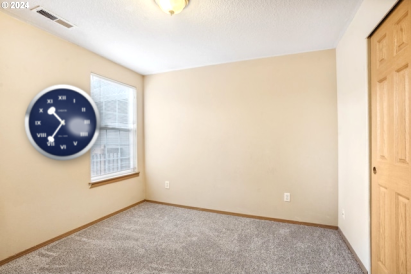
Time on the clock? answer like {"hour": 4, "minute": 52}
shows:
{"hour": 10, "minute": 36}
